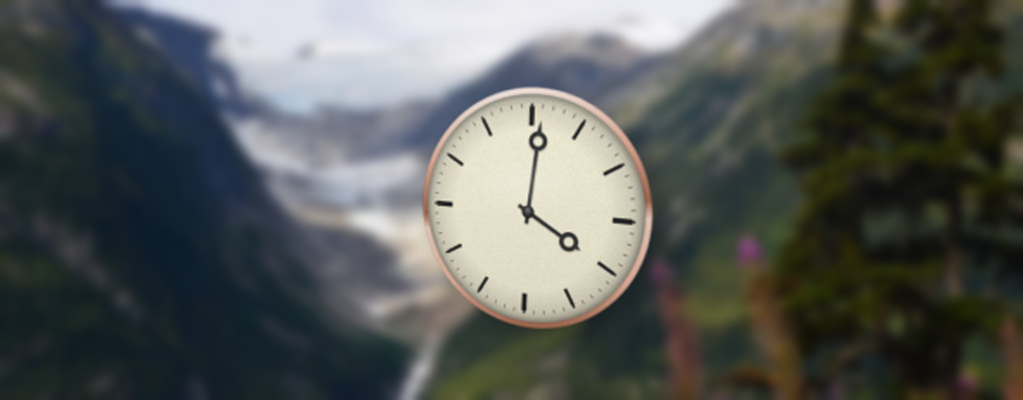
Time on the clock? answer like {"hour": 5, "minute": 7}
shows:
{"hour": 4, "minute": 1}
